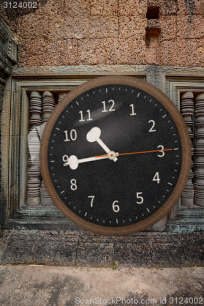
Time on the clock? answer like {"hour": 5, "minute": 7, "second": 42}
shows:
{"hour": 10, "minute": 44, "second": 15}
